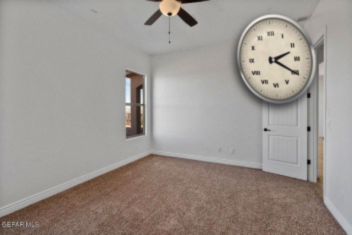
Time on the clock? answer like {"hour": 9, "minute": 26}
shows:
{"hour": 2, "minute": 20}
